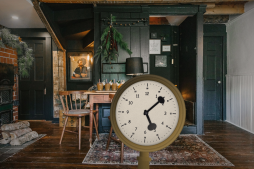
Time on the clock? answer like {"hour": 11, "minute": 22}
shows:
{"hour": 5, "minute": 8}
